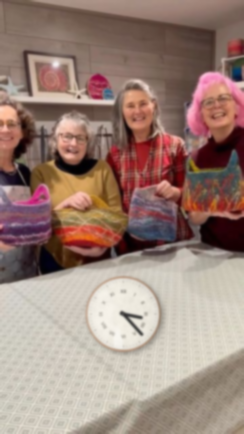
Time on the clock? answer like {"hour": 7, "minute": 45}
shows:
{"hour": 3, "minute": 23}
